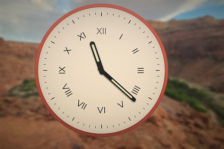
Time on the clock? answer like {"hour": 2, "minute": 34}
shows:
{"hour": 11, "minute": 22}
